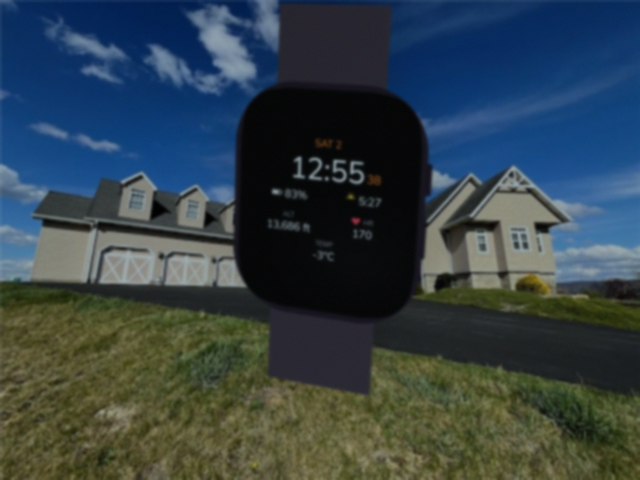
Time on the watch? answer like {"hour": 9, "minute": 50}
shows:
{"hour": 12, "minute": 55}
